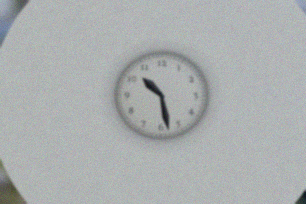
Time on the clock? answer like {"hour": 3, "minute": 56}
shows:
{"hour": 10, "minute": 28}
